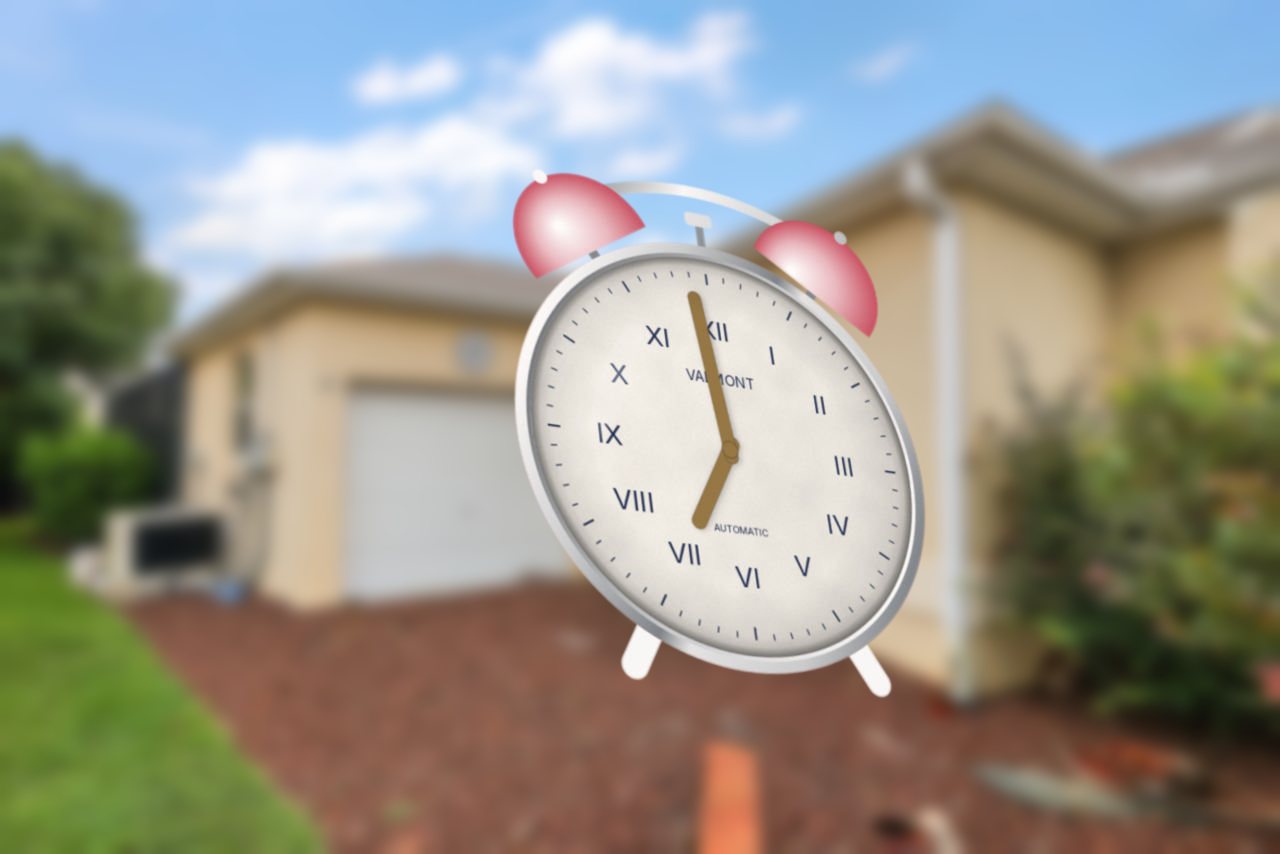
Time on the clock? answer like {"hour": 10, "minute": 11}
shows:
{"hour": 6, "minute": 59}
